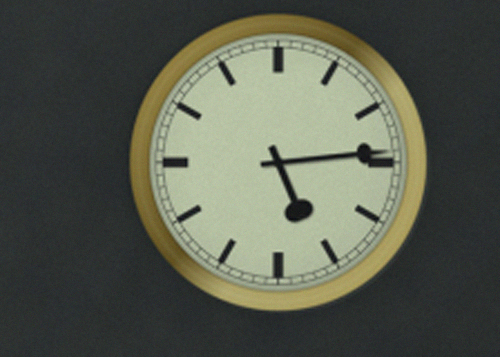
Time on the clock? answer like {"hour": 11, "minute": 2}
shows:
{"hour": 5, "minute": 14}
